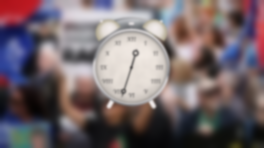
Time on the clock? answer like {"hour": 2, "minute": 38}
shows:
{"hour": 12, "minute": 33}
